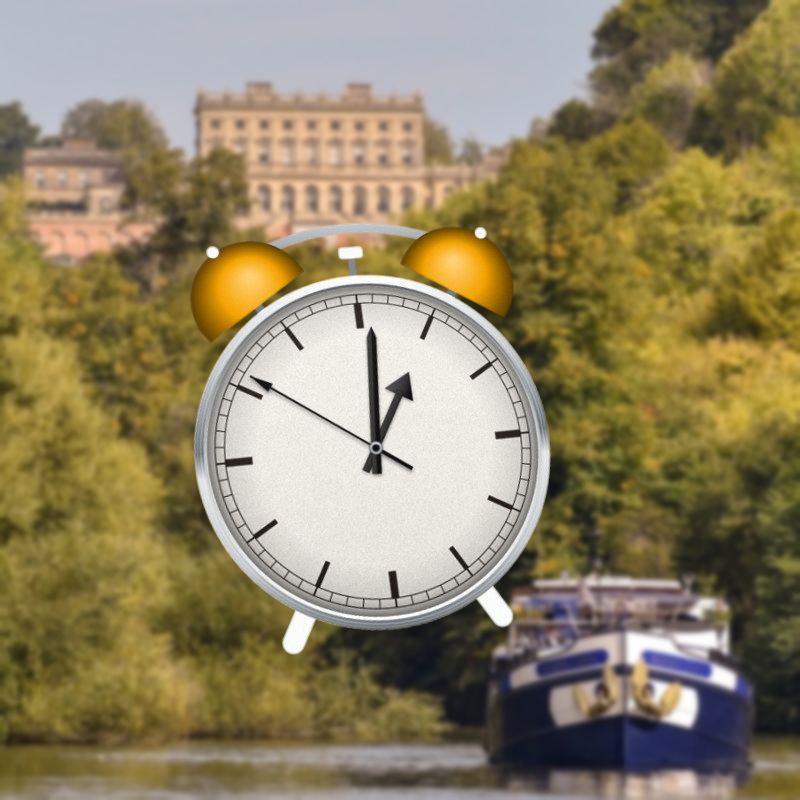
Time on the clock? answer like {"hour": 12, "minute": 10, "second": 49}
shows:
{"hour": 1, "minute": 0, "second": 51}
